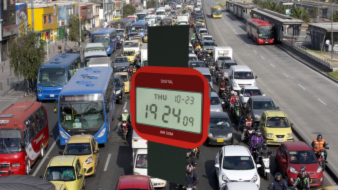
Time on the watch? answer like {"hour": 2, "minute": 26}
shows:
{"hour": 19, "minute": 24}
